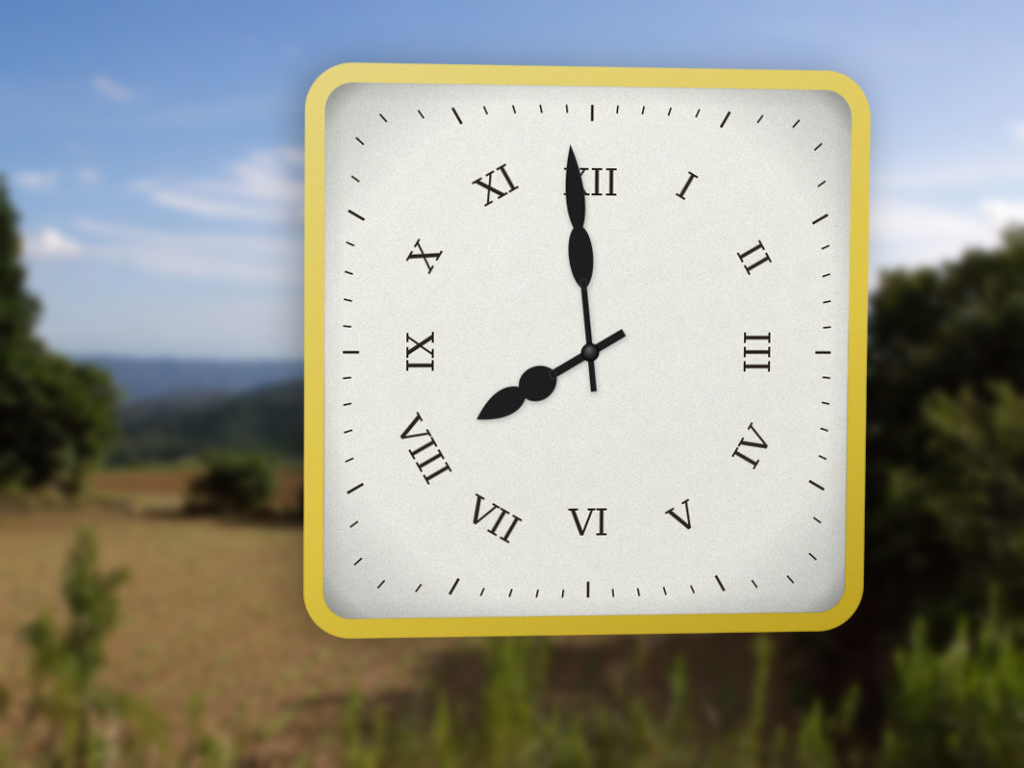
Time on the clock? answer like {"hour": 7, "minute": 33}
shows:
{"hour": 7, "minute": 59}
